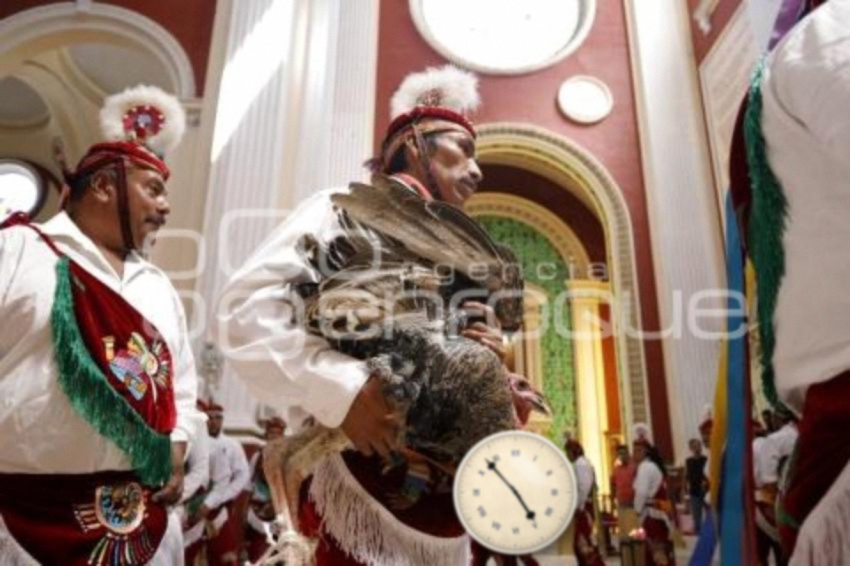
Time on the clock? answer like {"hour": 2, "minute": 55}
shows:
{"hour": 4, "minute": 53}
